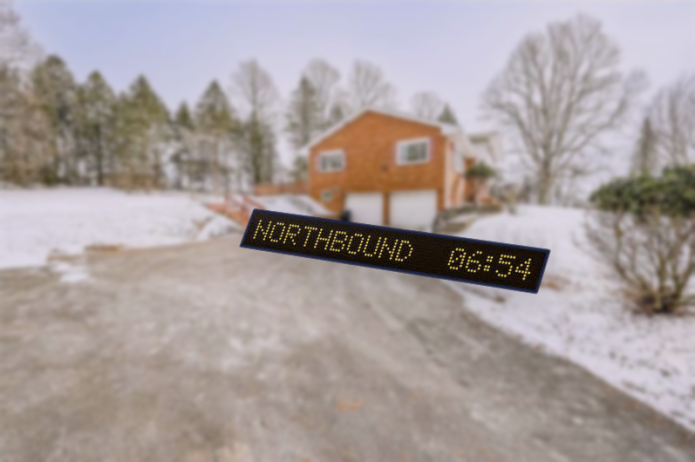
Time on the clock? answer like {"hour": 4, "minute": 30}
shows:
{"hour": 6, "minute": 54}
